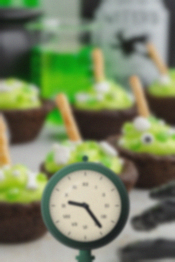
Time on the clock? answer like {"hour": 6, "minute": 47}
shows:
{"hour": 9, "minute": 24}
